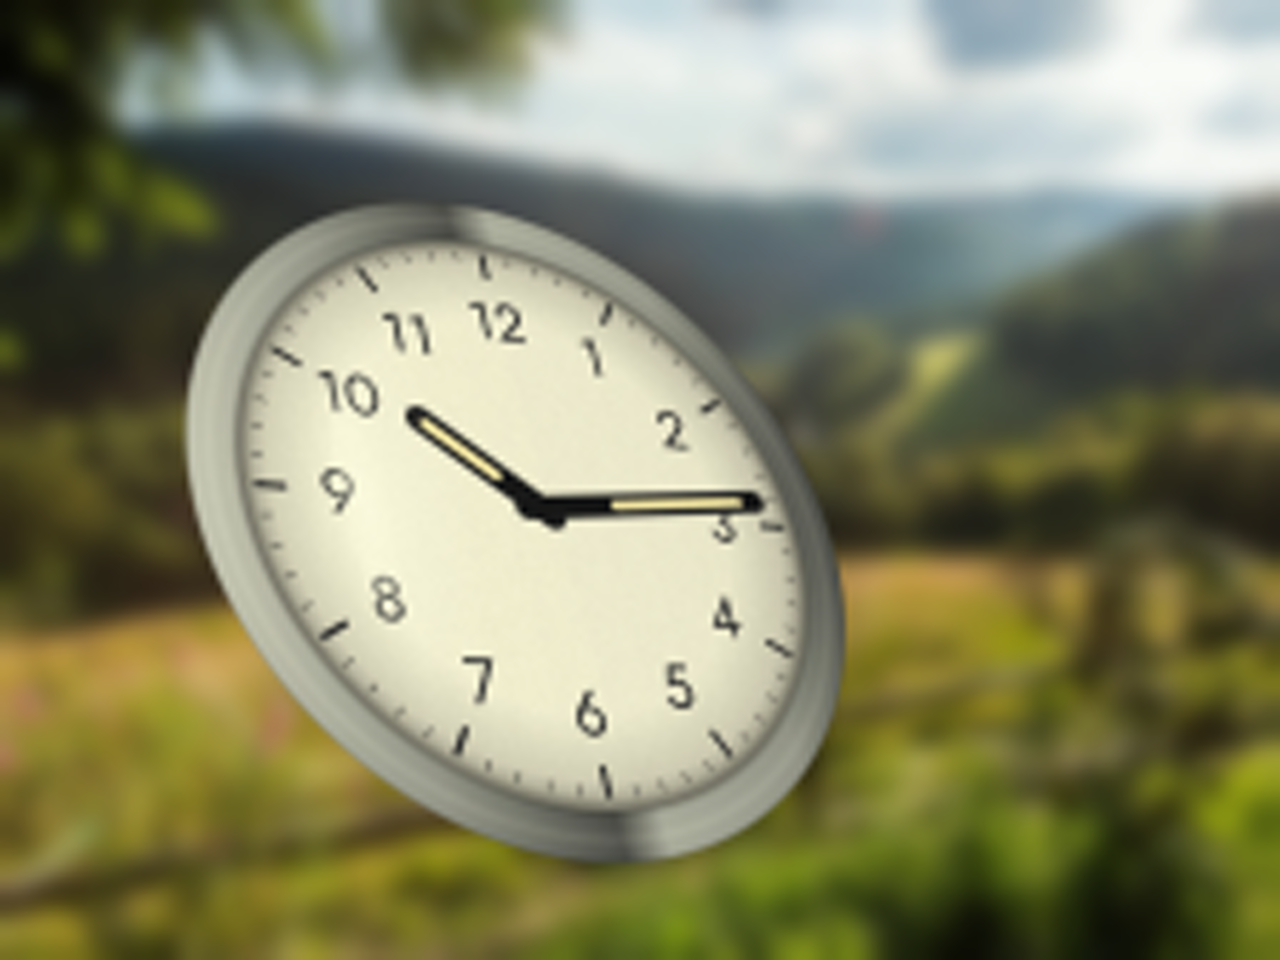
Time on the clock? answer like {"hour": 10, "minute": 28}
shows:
{"hour": 10, "minute": 14}
